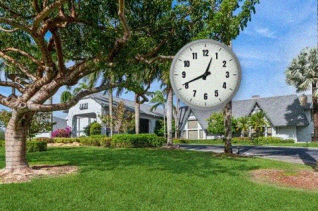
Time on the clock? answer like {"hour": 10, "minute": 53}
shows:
{"hour": 12, "minute": 41}
